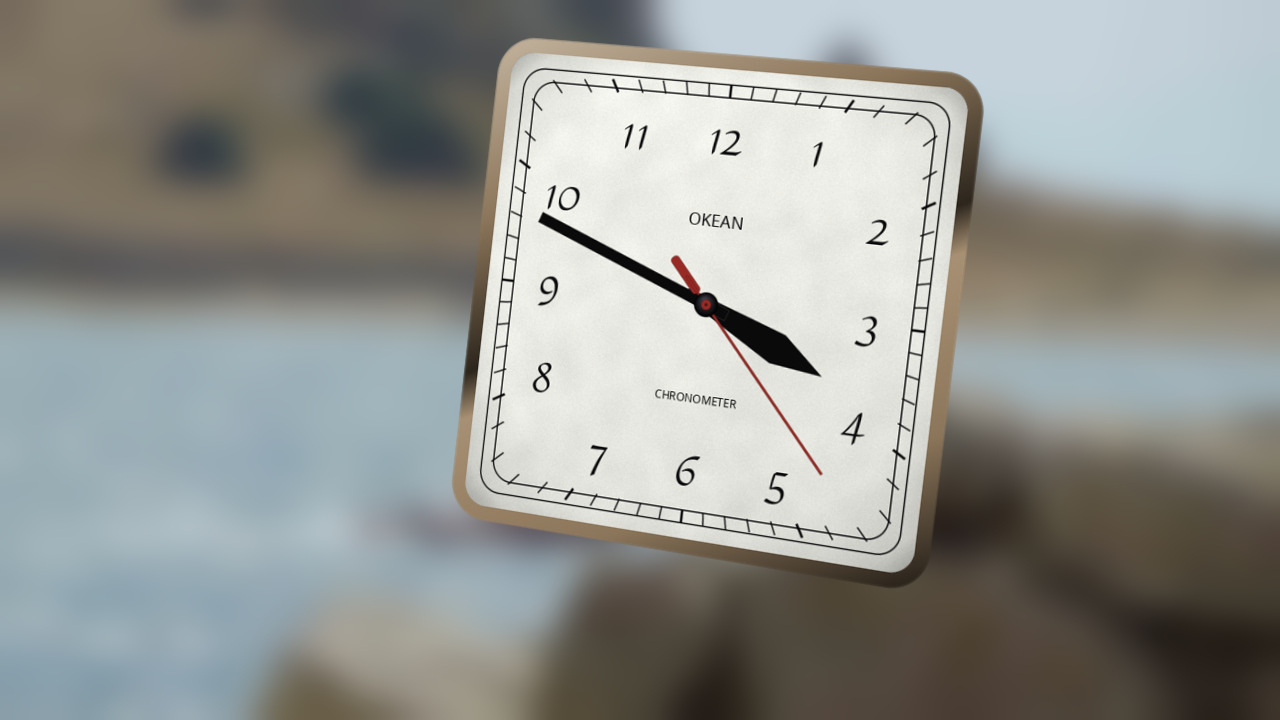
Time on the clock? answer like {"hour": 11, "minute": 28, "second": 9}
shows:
{"hour": 3, "minute": 48, "second": 23}
